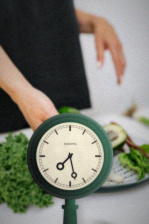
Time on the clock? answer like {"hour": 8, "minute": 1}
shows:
{"hour": 7, "minute": 28}
